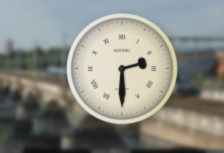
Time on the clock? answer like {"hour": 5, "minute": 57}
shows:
{"hour": 2, "minute": 30}
